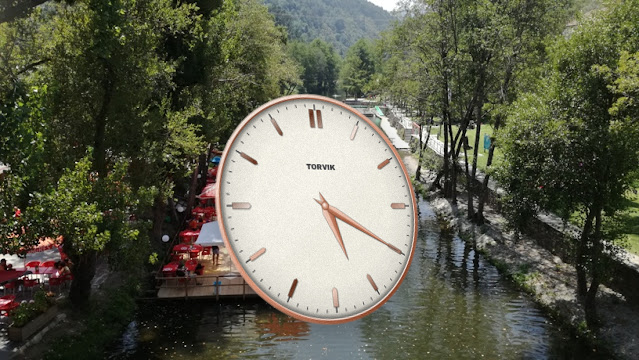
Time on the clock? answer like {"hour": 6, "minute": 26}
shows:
{"hour": 5, "minute": 20}
